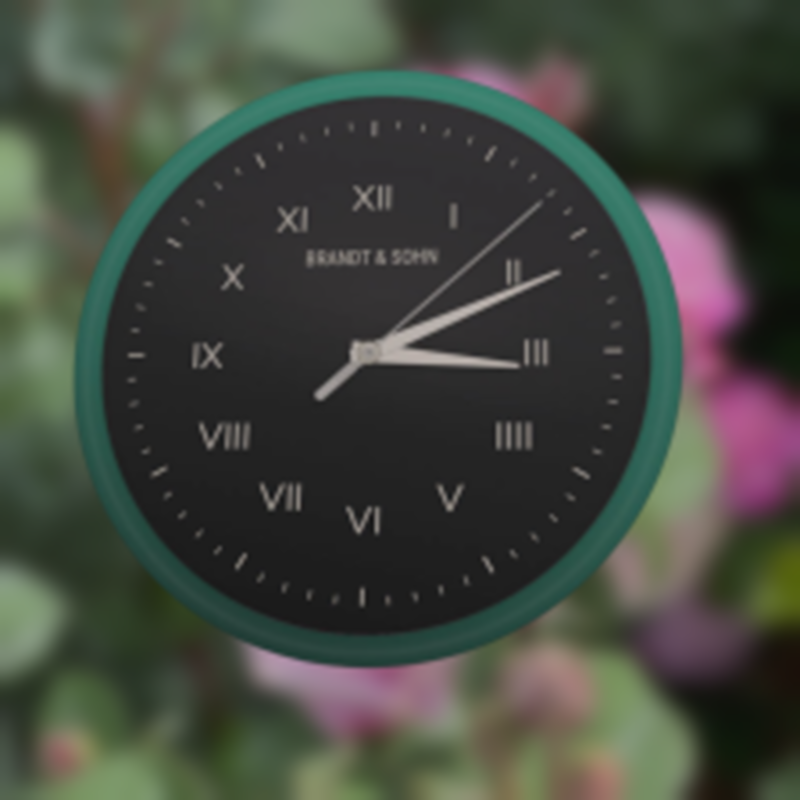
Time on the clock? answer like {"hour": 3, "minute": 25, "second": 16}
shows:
{"hour": 3, "minute": 11, "second": 8}
